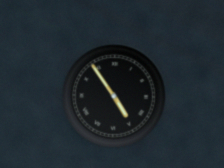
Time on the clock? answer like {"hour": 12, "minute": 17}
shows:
{"hour": 4, "minute": 54}
